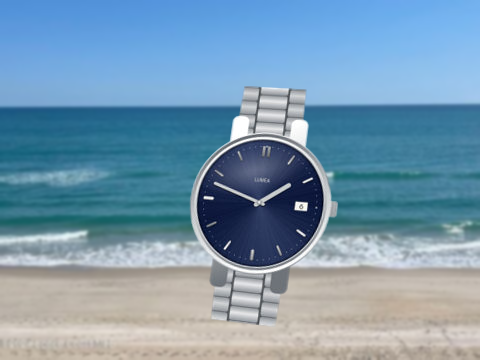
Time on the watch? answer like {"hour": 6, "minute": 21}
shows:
{"hour": 1, "minute": 48}
